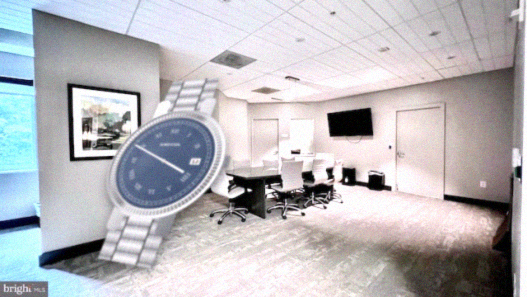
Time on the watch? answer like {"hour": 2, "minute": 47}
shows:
{"hour": 3, "minute": 49}
